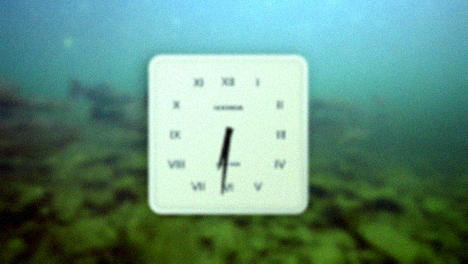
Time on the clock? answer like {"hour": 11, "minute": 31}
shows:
{"hour": 6, "minute": 31}
